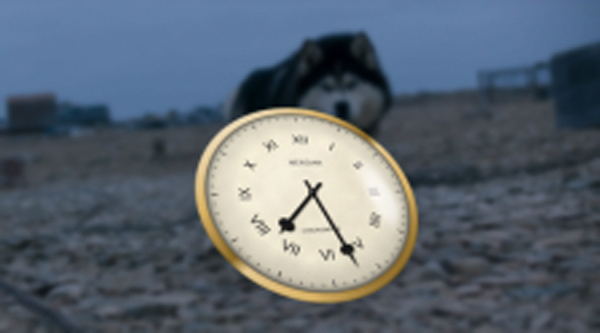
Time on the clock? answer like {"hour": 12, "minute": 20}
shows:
{"hour": 7, "minute": 27}
